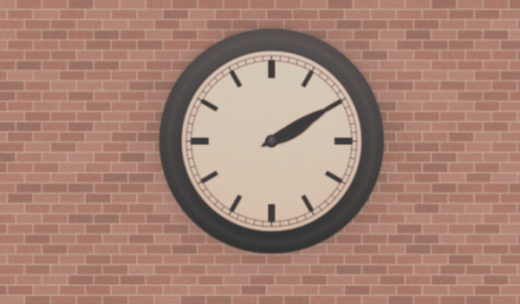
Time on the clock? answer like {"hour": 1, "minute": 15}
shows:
{"hour": 2, "minute": 10}
